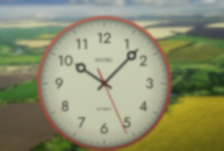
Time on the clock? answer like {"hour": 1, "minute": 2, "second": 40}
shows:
{"hour": 10, "minute": 7, "second": 26}
